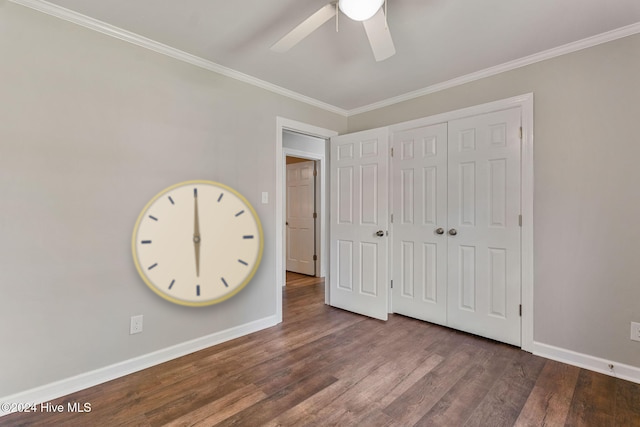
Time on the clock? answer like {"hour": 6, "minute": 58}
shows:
{"hour": 6, "minute": 0}
